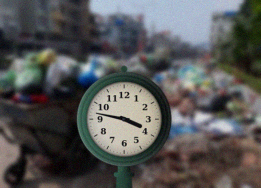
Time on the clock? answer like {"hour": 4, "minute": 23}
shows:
{"hour": 3, "minute": 47}
